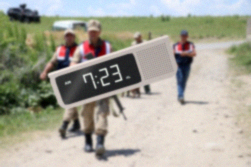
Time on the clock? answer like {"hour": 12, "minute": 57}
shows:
{"hour": 7, "minute": 23}
